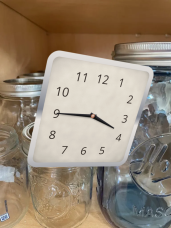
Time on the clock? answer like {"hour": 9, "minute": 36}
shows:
{"hour": 3, "minute": 45}
